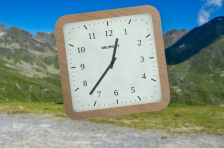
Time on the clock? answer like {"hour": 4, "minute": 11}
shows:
{"hour": 12, "minute": 37}
